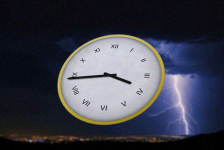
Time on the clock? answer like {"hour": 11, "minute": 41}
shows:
{"hour": 3, "minute": 44}
